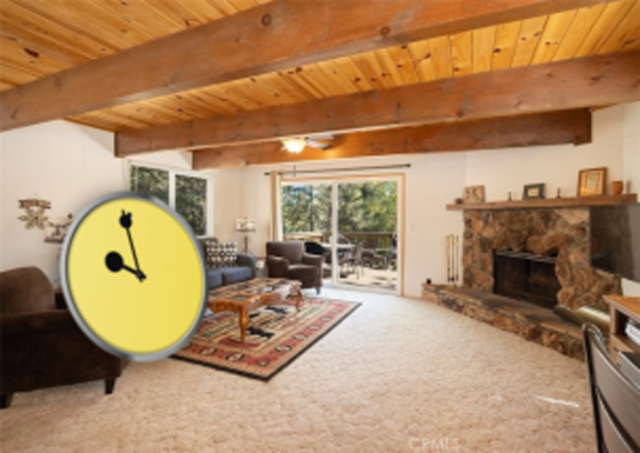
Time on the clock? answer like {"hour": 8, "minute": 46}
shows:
{"hour": 9, "minute": 59}
